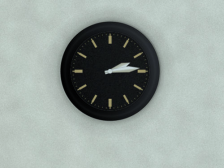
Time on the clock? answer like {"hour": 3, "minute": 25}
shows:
{"hour": 2, "minute": 14}
